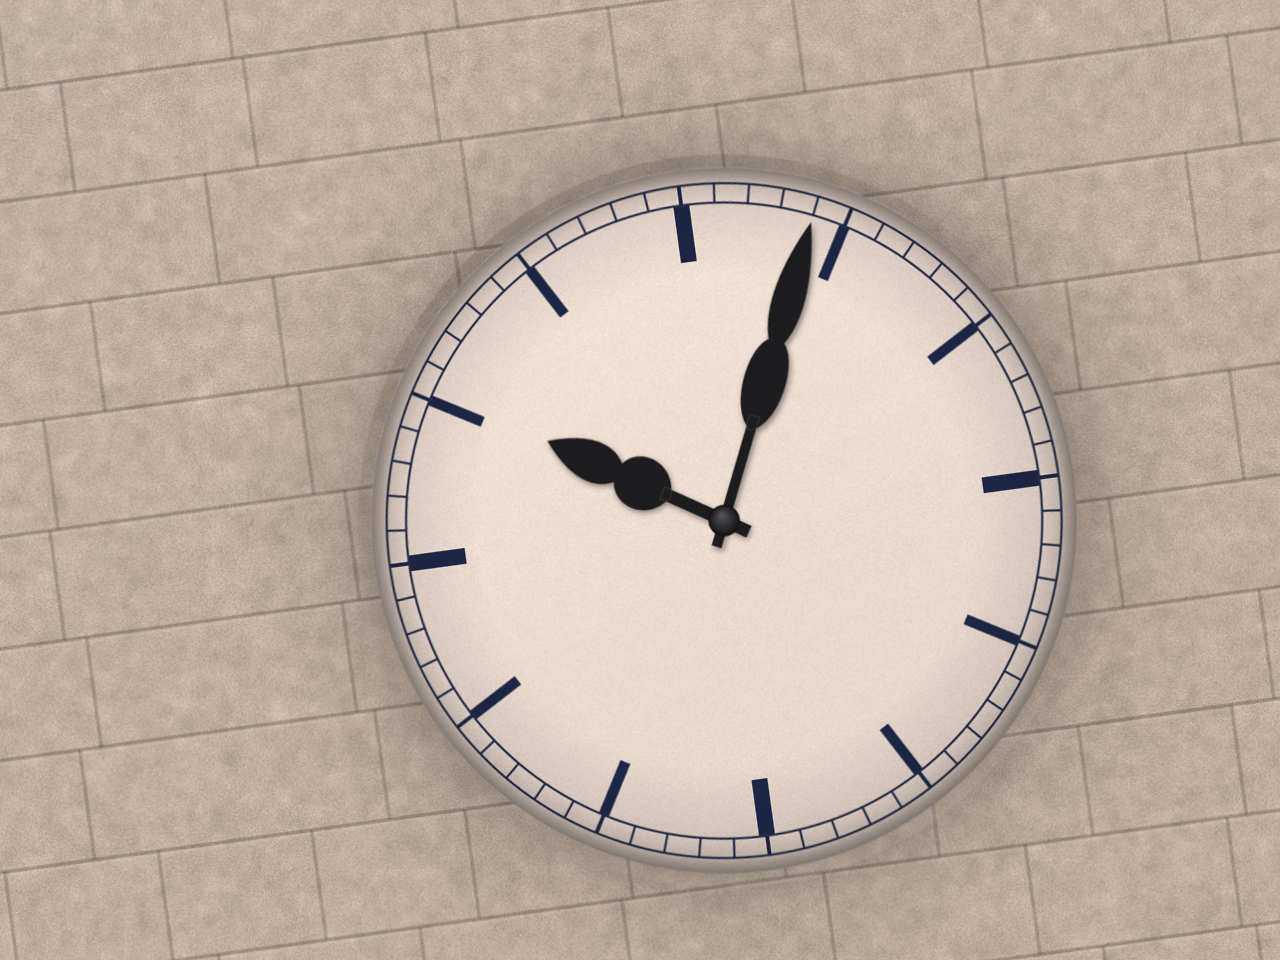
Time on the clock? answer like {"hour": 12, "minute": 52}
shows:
{"hour": 10, "minute": 4}
